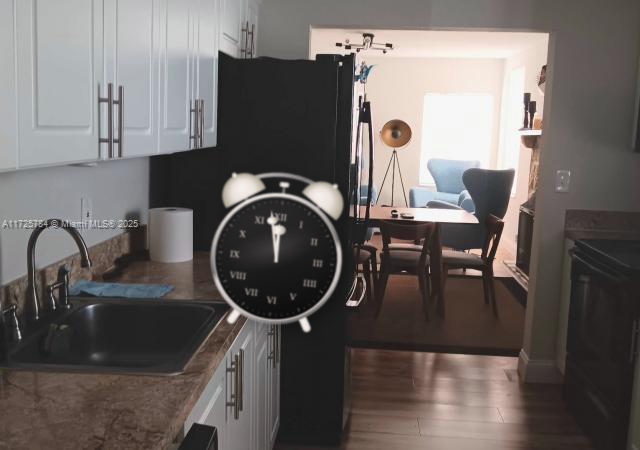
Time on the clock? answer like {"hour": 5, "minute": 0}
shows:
{"hour": 11, "minute": 58}
